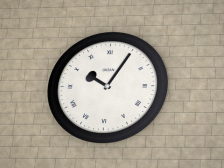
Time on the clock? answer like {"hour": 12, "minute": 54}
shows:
{"hour": 10, "minute": 5}
